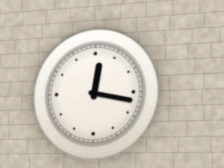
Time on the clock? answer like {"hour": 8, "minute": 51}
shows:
{"hour": 12, "minute": 17}
